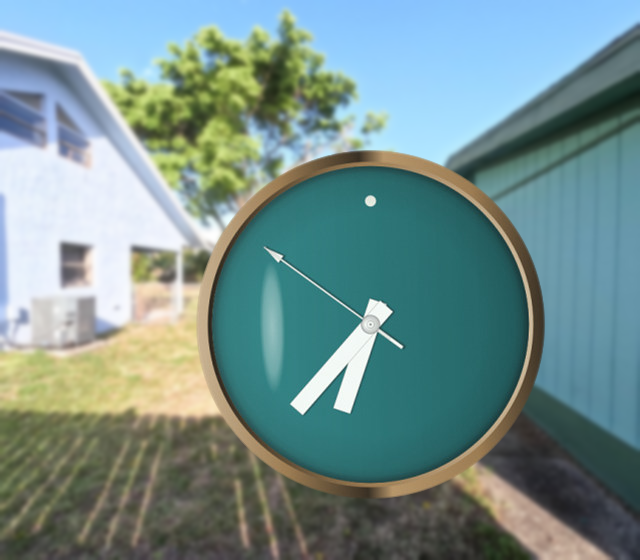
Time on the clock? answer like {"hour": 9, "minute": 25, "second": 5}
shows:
{"hour": 6, "minute": 36, "second": 51}
